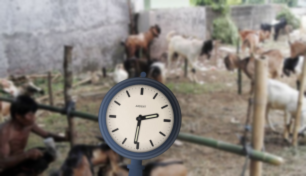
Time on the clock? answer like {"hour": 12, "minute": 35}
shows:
{"hour": 2, "minute": 31}
